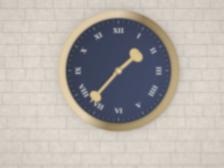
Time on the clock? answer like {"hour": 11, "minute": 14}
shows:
{"hour": 1, "minute": 37}
